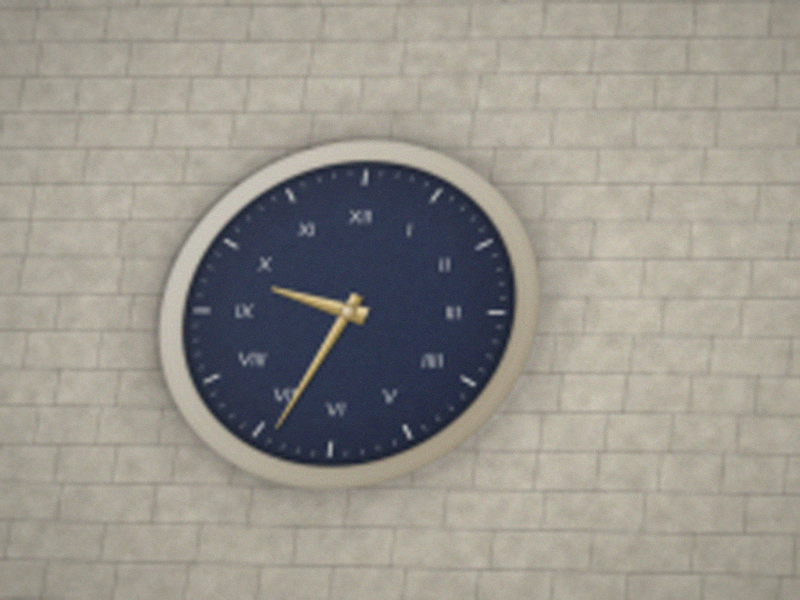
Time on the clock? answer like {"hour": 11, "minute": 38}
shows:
{"hour": 9, "minute": 34}
